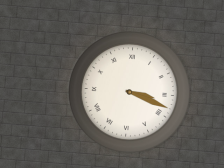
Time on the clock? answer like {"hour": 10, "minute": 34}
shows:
{"hour": 3, "minute": 18}
